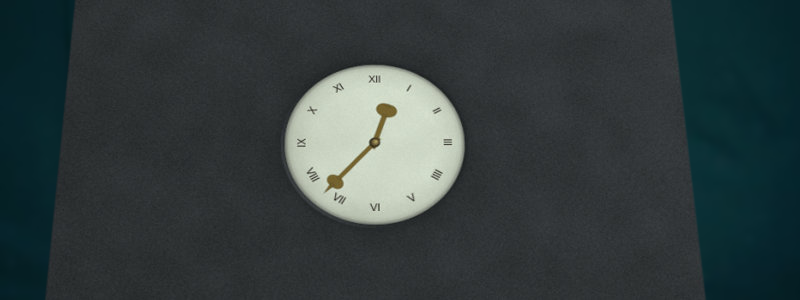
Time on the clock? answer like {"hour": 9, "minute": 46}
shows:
{"hour": 12, "minute": 37}
